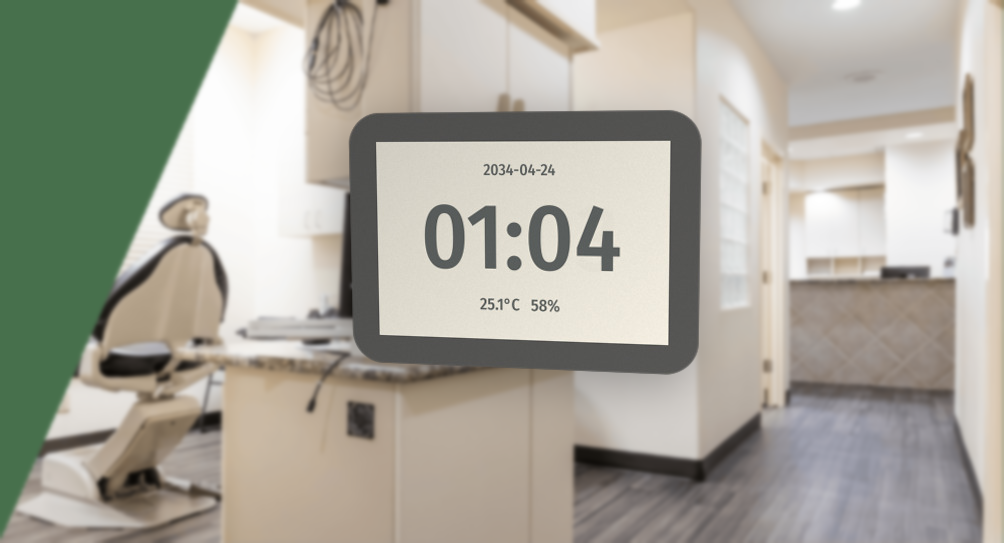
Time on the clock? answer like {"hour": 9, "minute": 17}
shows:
{"hour": 1, "minute": 4}
